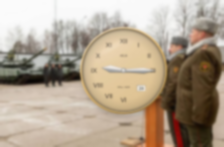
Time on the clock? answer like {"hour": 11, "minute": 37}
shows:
{"hour": 9, "minute": 15}
